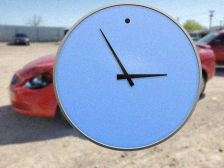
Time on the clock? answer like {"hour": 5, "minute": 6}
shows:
{"hour": 2, "minute": 55}
